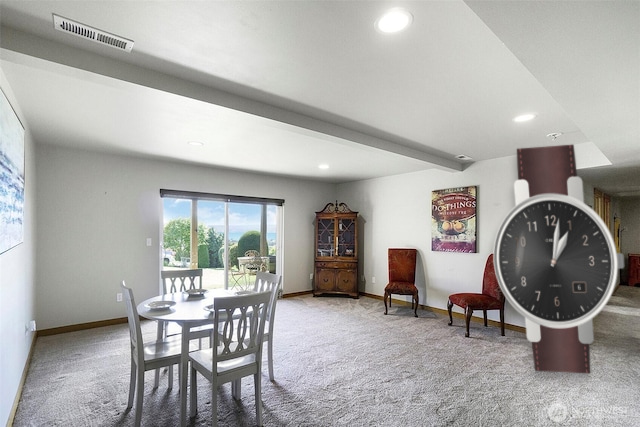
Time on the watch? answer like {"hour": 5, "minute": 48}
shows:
{"hour": 1, "minute": 2}
